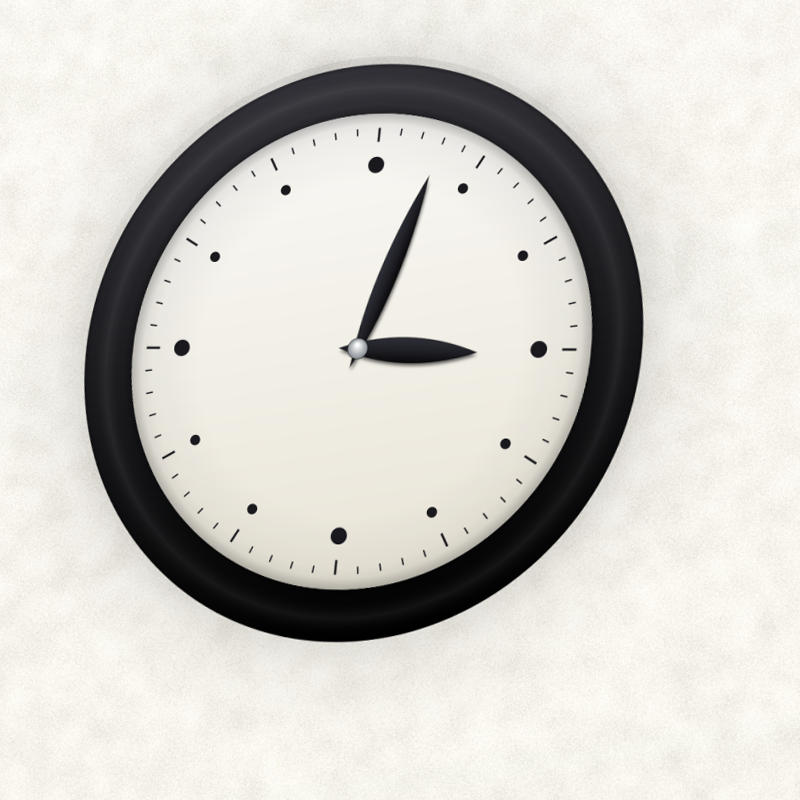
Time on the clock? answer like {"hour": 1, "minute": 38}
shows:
{"hour": 3, "minute": 3}
